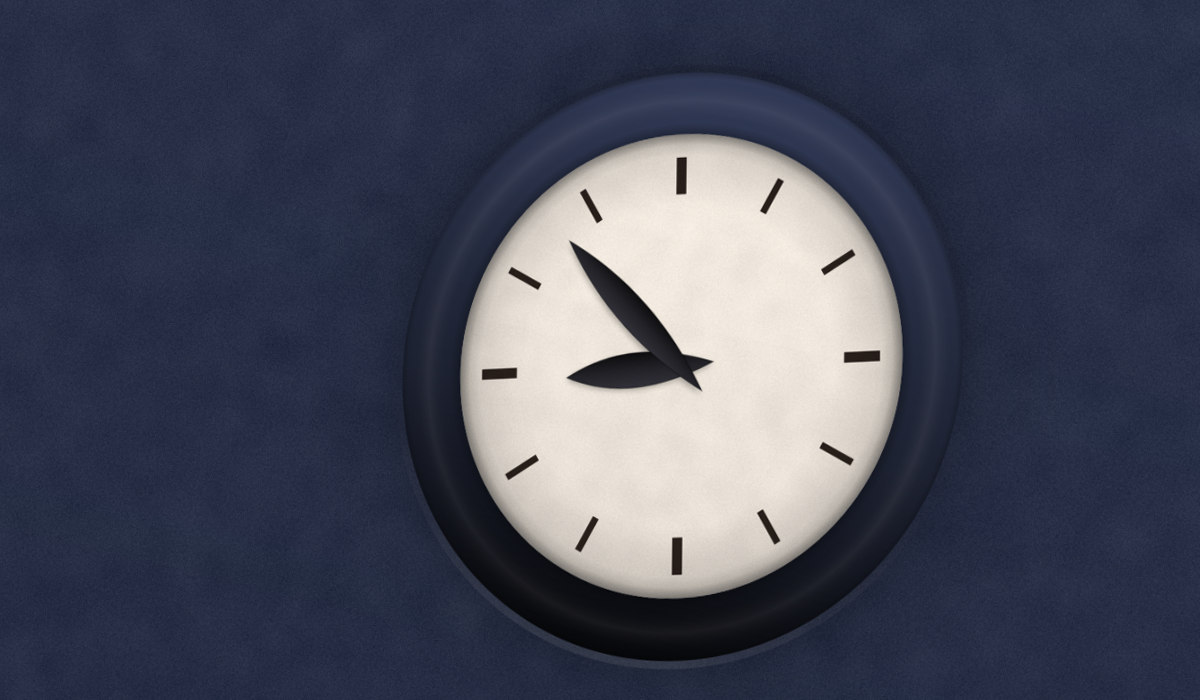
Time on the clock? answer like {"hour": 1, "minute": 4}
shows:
{"hour": 8, "minute": 53}
